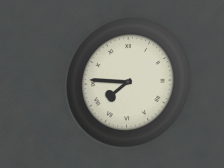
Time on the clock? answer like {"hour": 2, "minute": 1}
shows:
{"hour": 7, "minute": 46}
